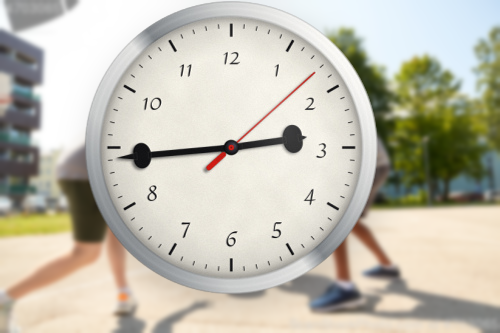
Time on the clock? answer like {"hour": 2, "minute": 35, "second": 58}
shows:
{"hour": 2, "minute": 44, "second": 8}
